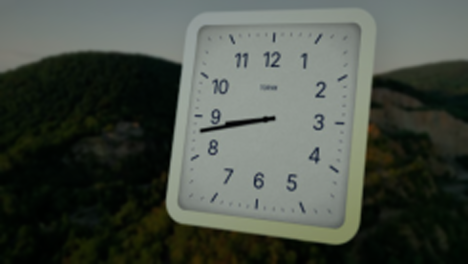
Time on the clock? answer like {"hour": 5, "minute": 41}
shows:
{"hour": 8, "minute": 43}
